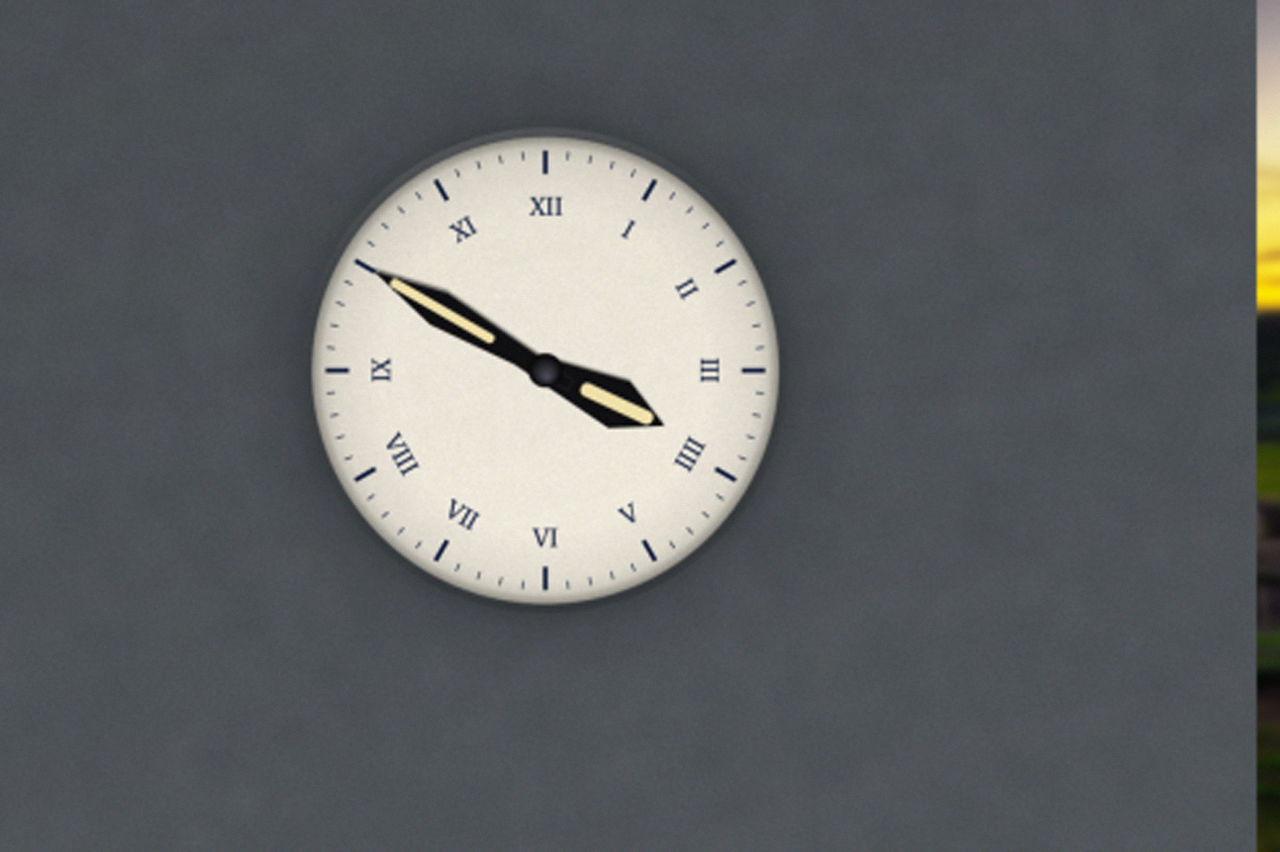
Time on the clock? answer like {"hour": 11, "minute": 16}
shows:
{"hour": 3, "minute": 50}
